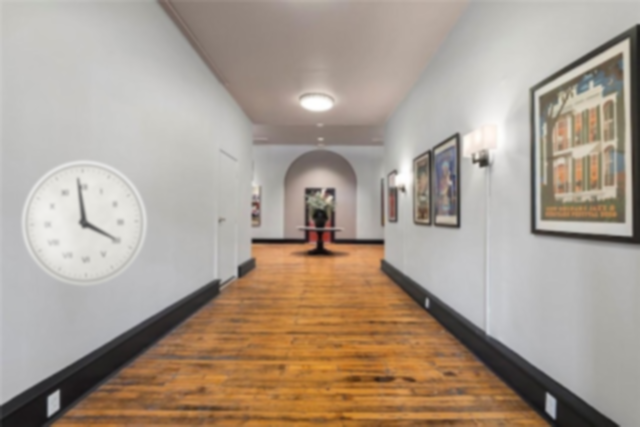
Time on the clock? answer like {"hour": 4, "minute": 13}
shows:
{"hour": 3, "minute": 59}
